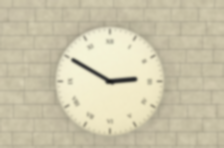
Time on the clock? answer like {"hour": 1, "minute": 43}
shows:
{"hour": 2, "minute": 50}
